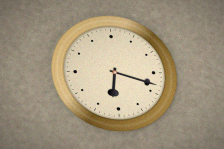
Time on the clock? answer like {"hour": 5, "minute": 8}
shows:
{"hour": 6, "minute": 18}
